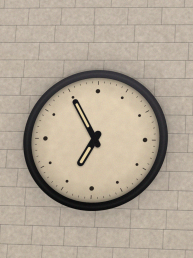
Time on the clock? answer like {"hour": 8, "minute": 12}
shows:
{"hour": 6, "minute": 55}
